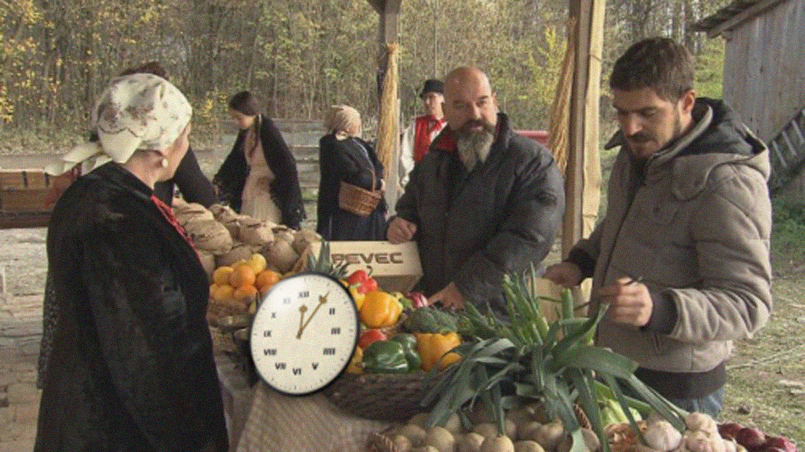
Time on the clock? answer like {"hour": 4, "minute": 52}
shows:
{"hour": 12, "minute": 6}
